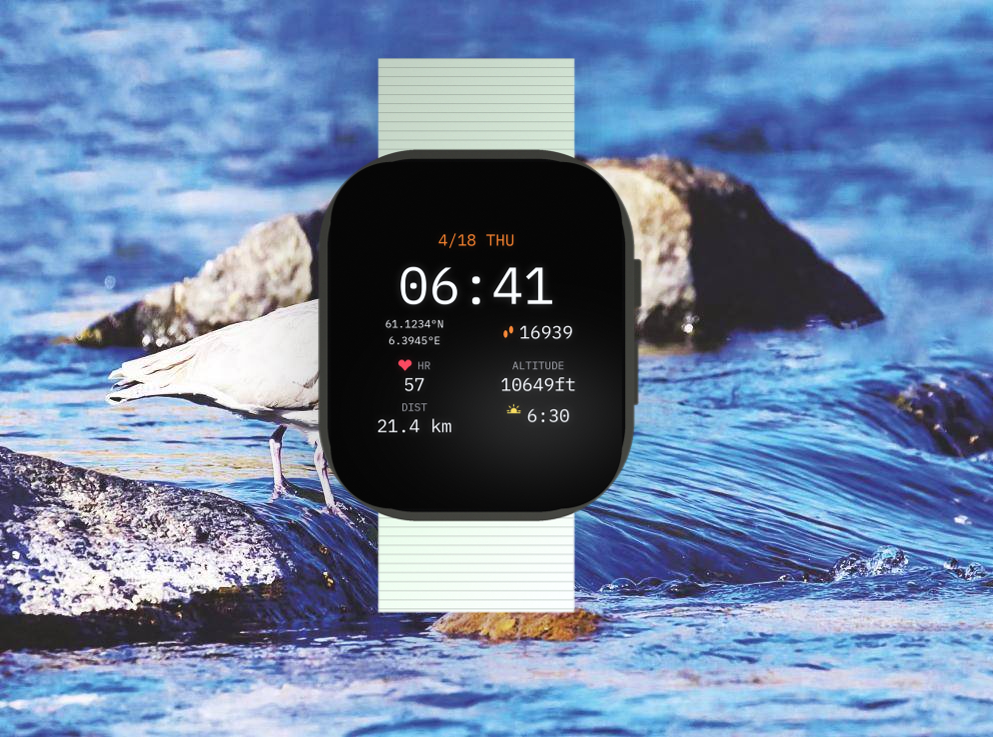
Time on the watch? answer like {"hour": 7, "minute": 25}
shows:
{"hour": 6, "minute": 41}
